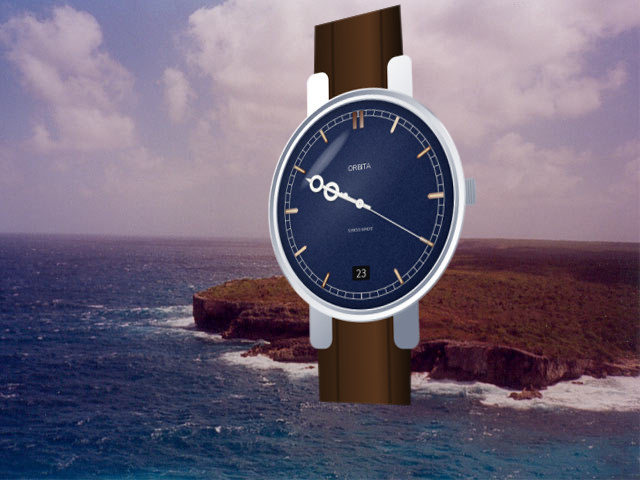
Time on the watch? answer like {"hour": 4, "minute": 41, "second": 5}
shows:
{"hour": 9, "minute": 49, "second": 20}
